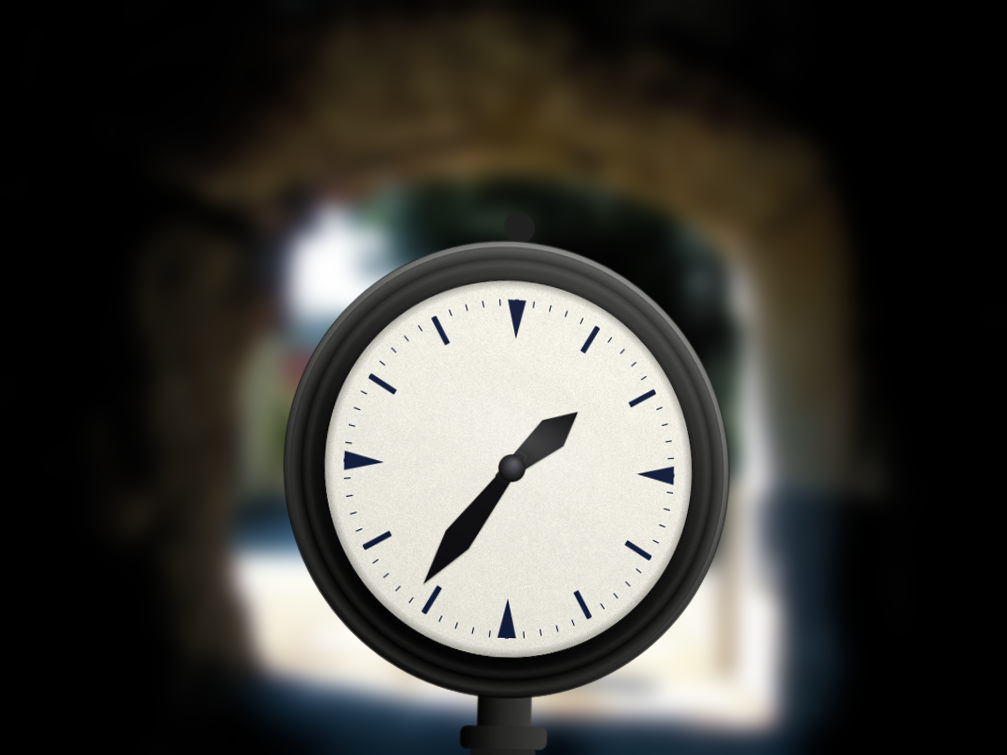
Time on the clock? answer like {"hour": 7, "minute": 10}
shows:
{"hour": 1, "minute": 36}
